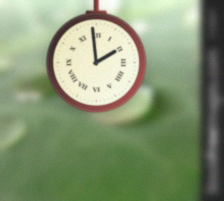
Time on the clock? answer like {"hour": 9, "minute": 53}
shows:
{"hour": 1, "minute": 59}
